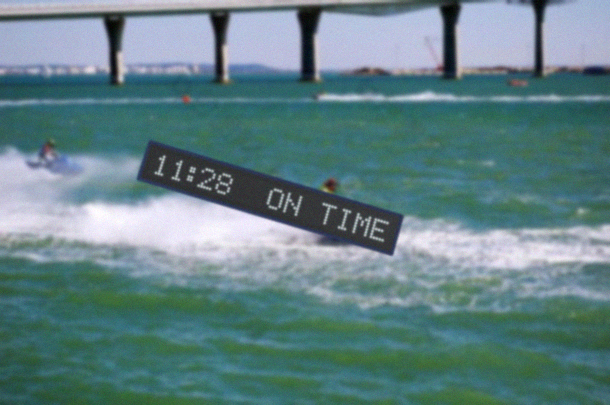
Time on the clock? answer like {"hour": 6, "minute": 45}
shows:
{"hour": 11, "minute": 28}
